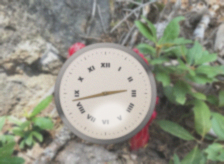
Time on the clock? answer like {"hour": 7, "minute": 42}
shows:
{"hour": 2, "minute": 43}
